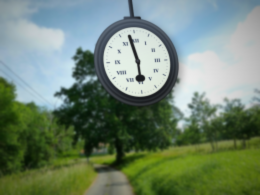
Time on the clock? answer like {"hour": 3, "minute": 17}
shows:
{"hour": 5, "minute": 58}
